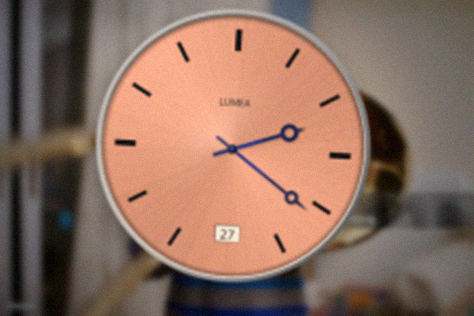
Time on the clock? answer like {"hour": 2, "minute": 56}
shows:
{"hour": 2, "minute": 21}
